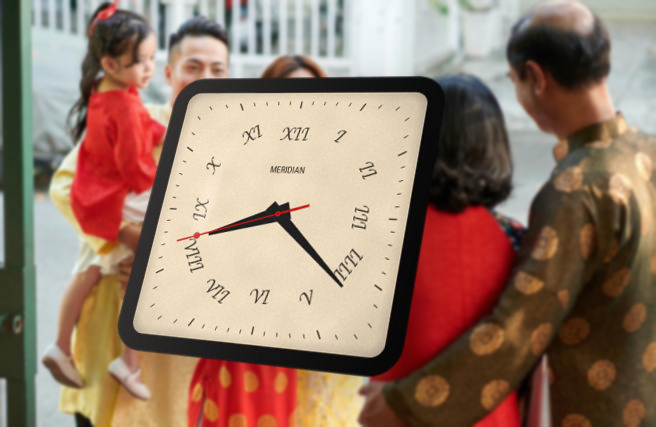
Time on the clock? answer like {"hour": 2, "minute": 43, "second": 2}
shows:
{"hour": 8, "minute": 21, "second": 42}
